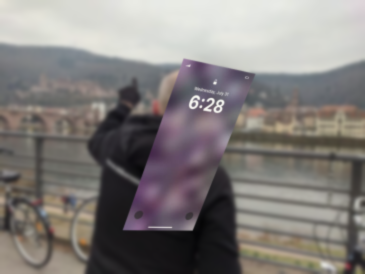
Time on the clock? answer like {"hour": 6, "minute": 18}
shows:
{"hour": 6, "minute": 28}
